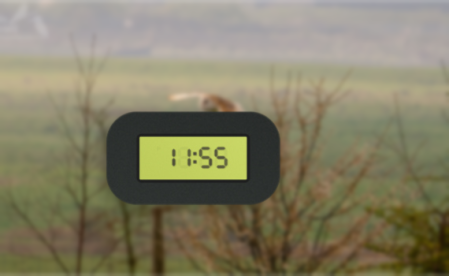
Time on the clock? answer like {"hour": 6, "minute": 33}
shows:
{"hour": 11, "minute": 55}
